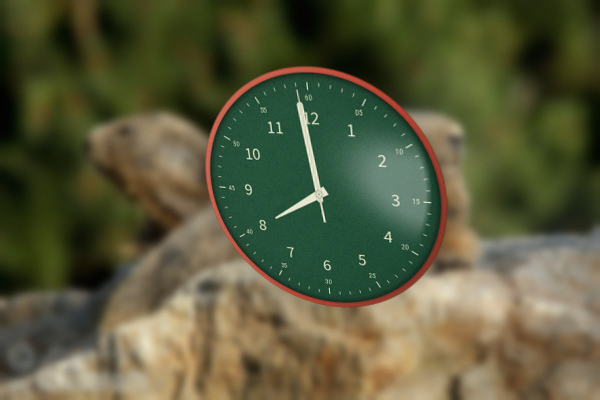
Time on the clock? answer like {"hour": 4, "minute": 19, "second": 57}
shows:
{"hour": 7, "minute": 58, "second": 59}
